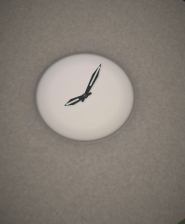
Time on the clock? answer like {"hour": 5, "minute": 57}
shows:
{"hour": 8, "minute": 4}
